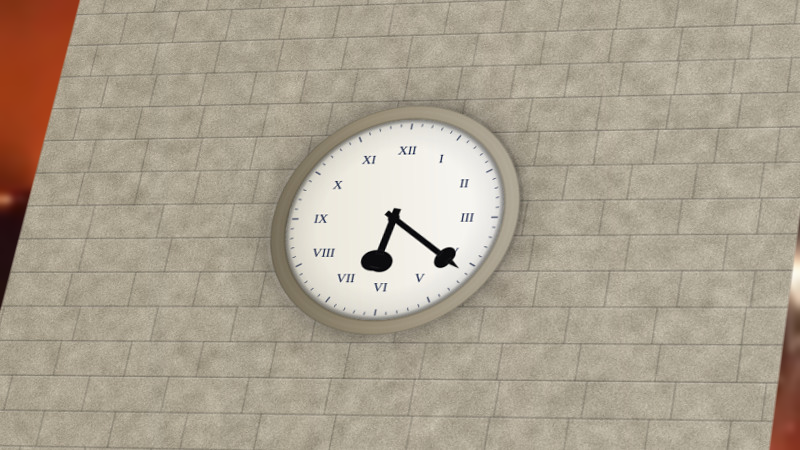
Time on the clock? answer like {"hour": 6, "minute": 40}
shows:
{"hour": 6, "minute": 21}
